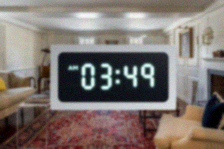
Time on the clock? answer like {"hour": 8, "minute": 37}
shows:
{"hour": 3, "minute": 49}
